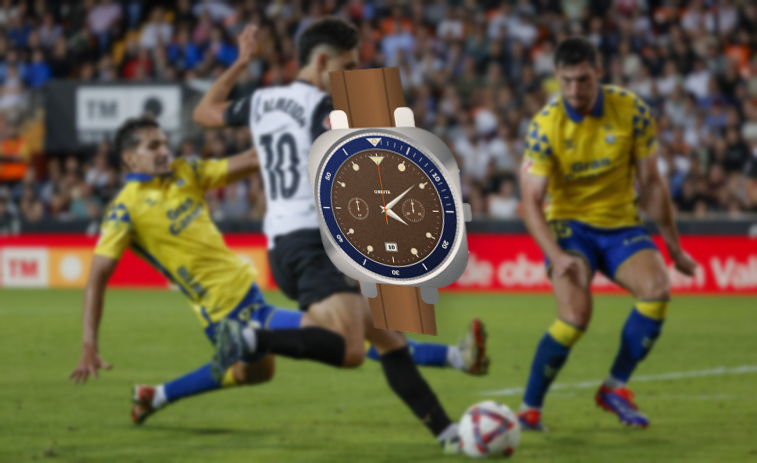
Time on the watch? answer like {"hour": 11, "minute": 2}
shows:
{"hour": 4, "minute": 9}
